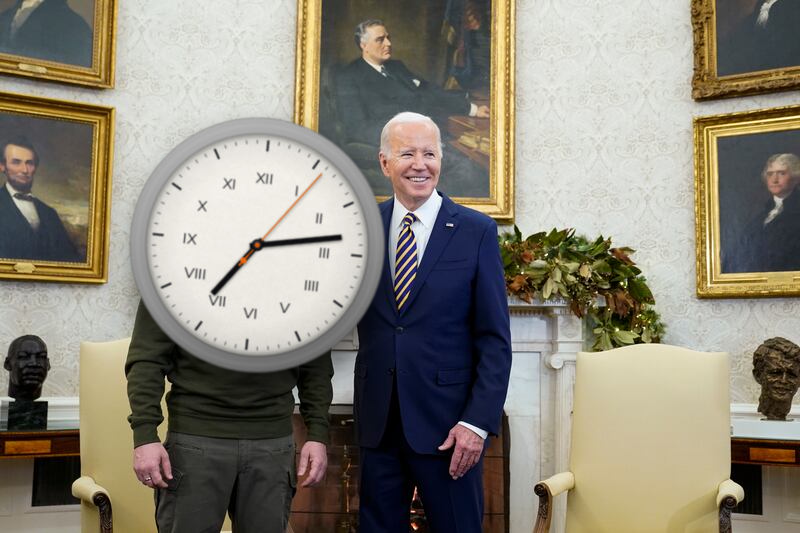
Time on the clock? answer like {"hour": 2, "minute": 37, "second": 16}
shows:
{"hour": 7, "minute": 13, "second": 6}
